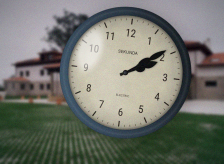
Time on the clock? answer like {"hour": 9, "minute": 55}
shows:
{"hour": 2, "minute": 9}
